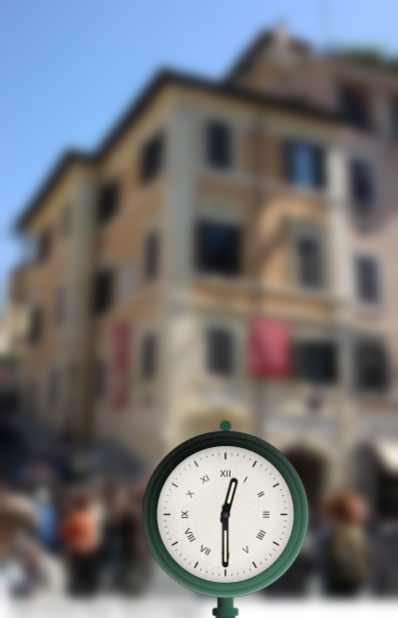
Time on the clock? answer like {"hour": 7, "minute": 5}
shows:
{"hour": 12, "minute": 30}
